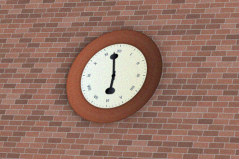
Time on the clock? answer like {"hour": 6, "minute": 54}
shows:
{"hour": 5, "minute": 58}
